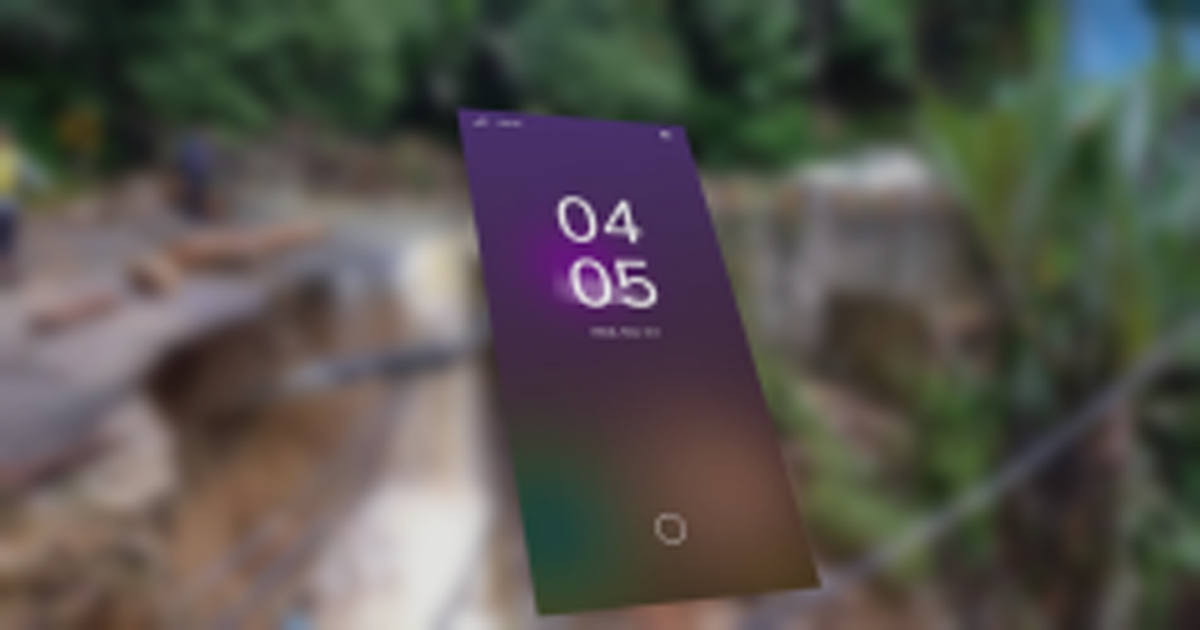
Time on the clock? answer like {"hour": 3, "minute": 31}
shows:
{"hour": 4, "minute": 5}
